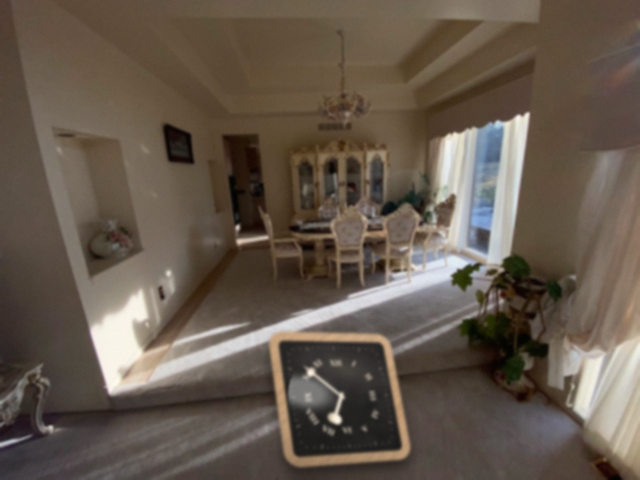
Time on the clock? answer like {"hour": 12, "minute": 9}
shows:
{"hour": 6, "minute": 52}
